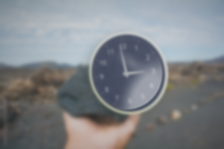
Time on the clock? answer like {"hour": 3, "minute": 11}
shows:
{"hour": 2, "minute": 59}
